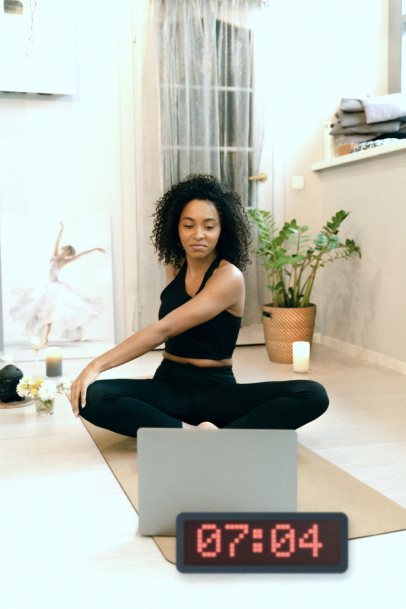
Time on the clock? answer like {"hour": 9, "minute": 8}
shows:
{"hour": 7, "minute": 4}
